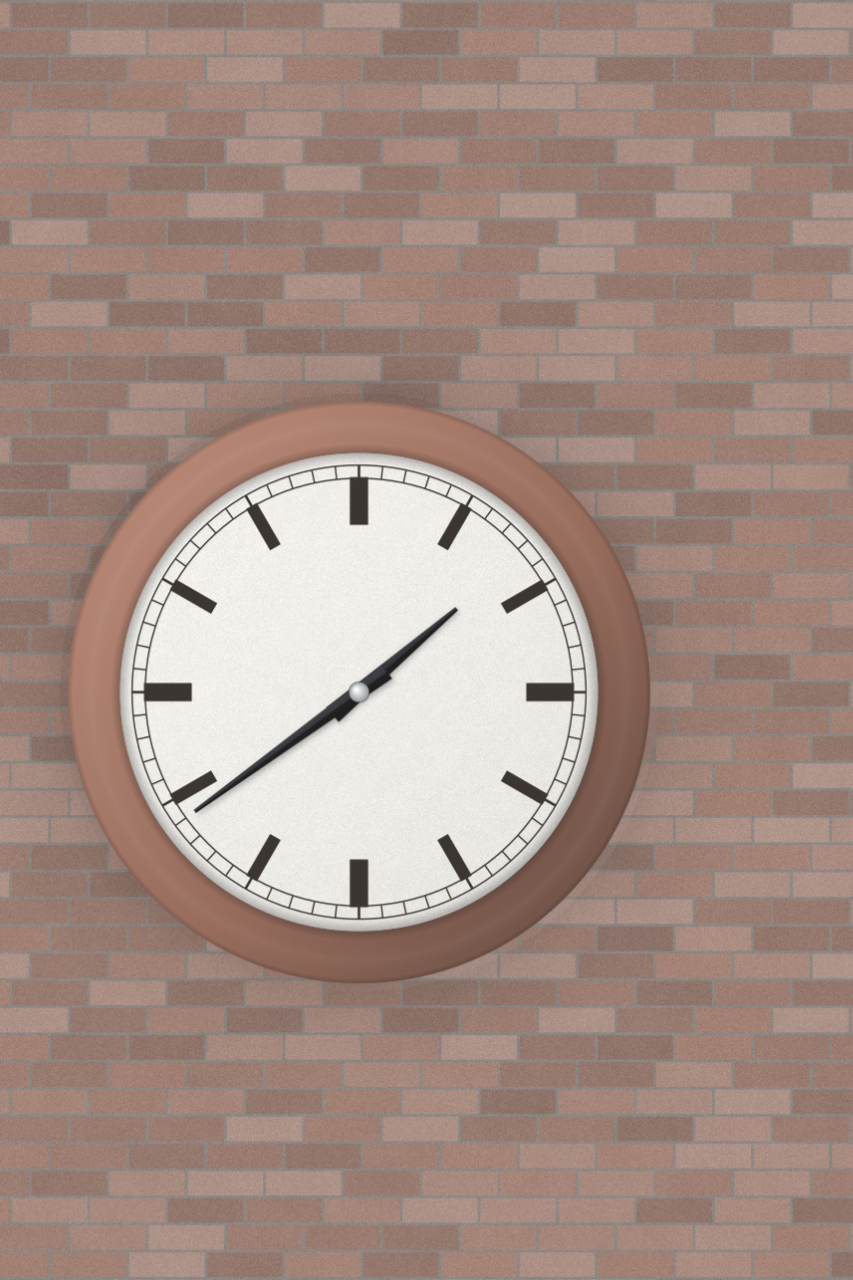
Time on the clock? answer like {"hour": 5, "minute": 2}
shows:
{"hour": 1, "minute": 39}
